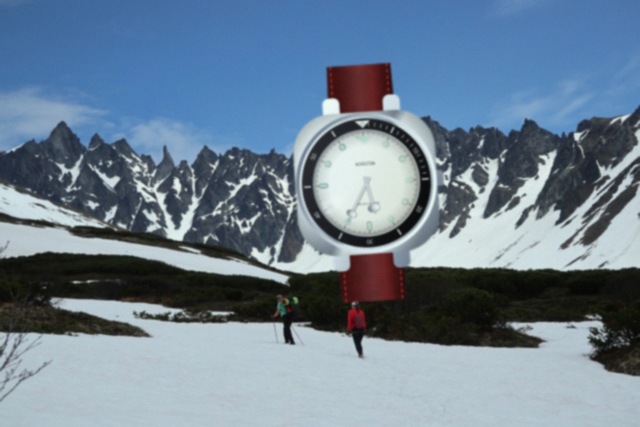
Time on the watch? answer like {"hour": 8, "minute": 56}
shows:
{"hour": 5, "minute": 35}
